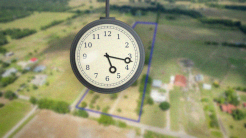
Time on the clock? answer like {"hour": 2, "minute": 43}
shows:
{"hour": 5, "minute": 17}
